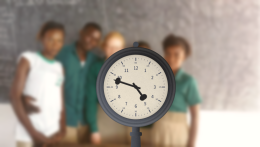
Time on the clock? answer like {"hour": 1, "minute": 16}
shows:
{"hour": 4, "minute": 48}
